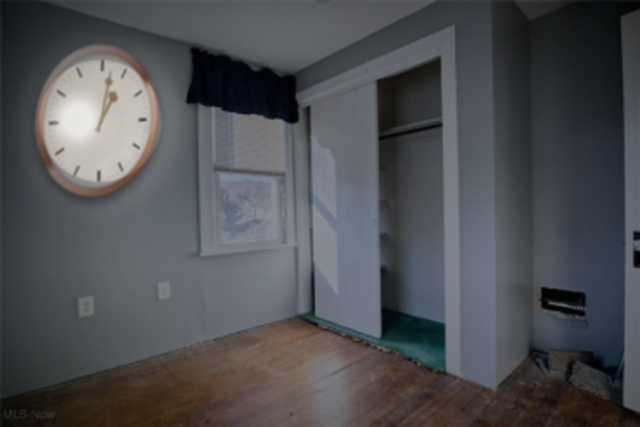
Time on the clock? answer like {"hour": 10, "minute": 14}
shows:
{"hour": 1, "minute": 2}
